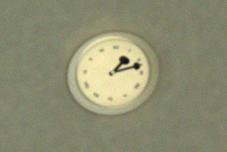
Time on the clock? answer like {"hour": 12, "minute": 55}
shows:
{"hour": 1, "minute": 12}
